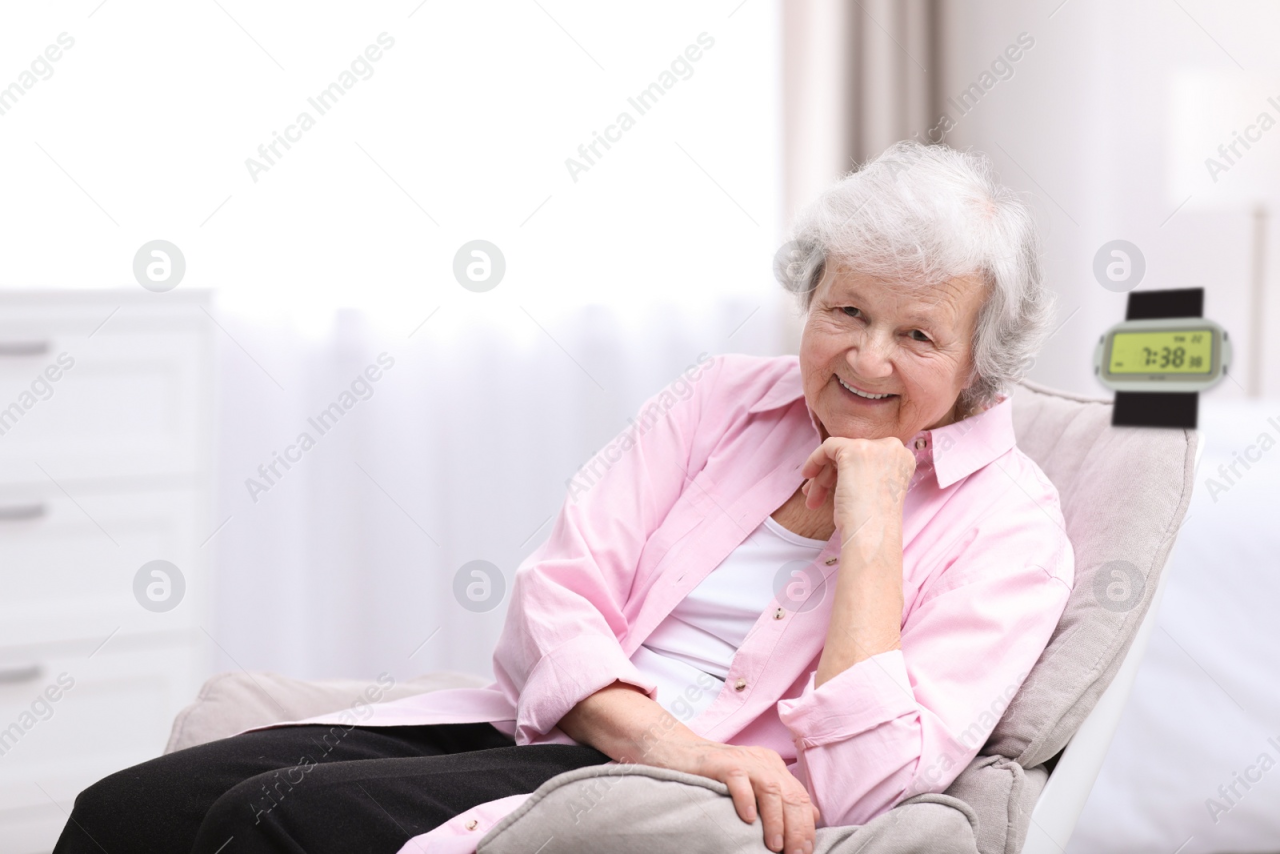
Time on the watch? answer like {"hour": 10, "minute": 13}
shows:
{"hour": 7, "minute": 38}
